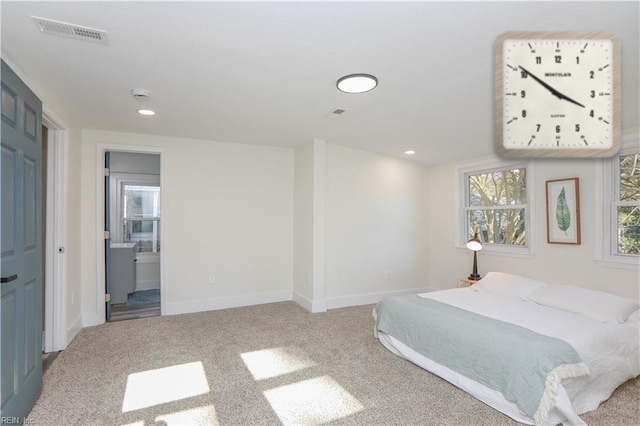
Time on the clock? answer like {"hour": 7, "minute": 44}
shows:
{"hour": 3, "minute": 51}
